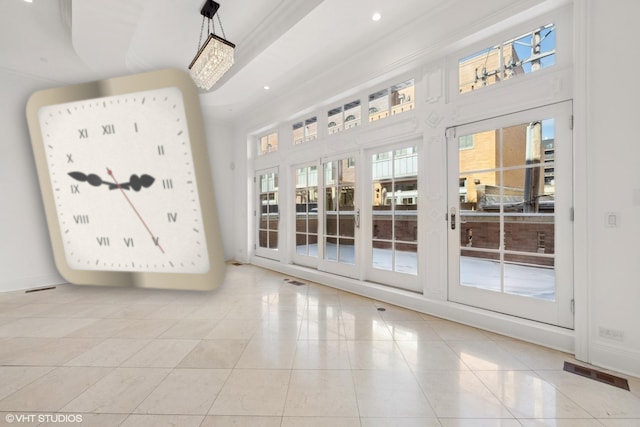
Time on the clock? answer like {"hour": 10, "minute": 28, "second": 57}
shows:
{"hour": 2, "minute": 47, "second": 25}
